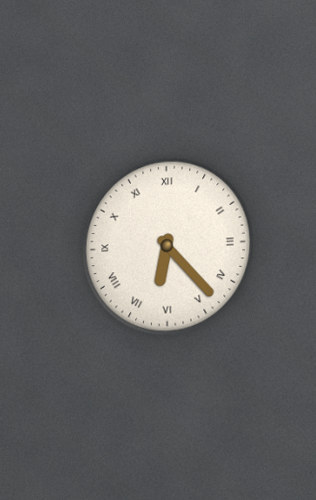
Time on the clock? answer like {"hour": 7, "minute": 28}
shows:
{"hour": 6, "minute": 23}
